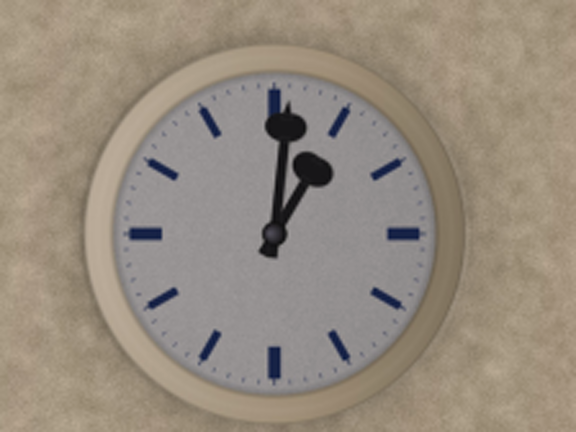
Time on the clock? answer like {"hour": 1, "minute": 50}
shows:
{"hour": 1, "minute": 1}
